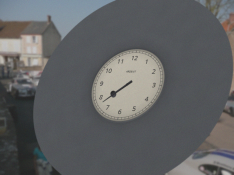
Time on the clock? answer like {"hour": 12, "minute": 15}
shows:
{"hour": 7, "minute": 38}
